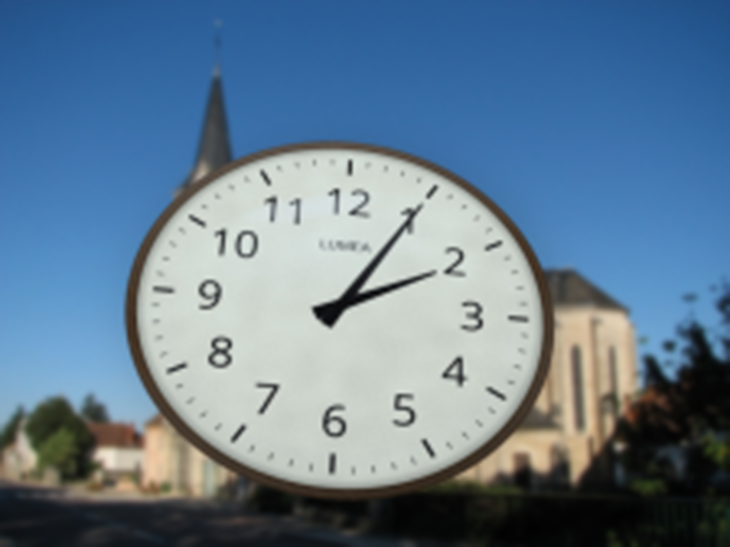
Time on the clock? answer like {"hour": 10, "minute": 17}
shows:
{"hour": 2, "minute": 5}
